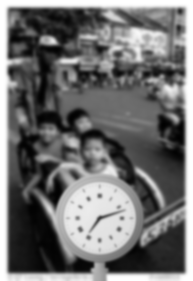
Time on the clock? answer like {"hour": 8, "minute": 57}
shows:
{"hour": 7, "minute": 12}
